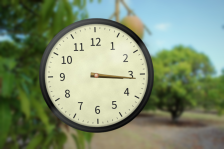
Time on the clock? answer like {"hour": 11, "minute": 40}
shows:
{"hour": 3, "minute": 16}
